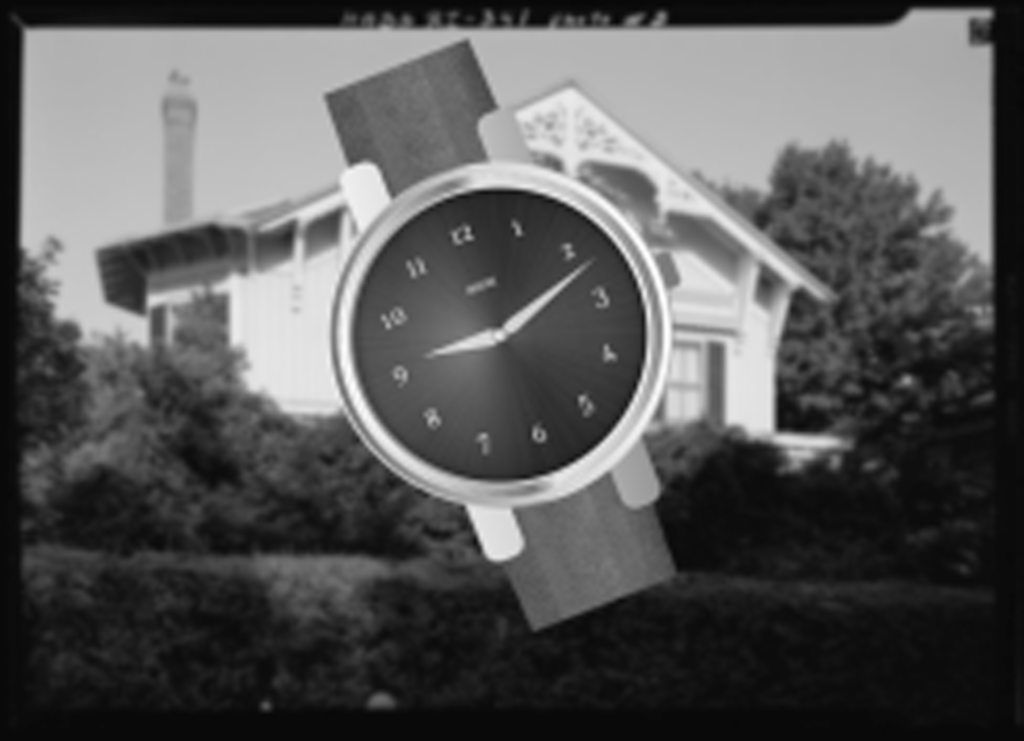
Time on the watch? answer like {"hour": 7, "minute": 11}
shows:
{"hour": 9, "minute": 12}
